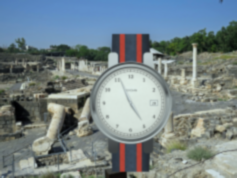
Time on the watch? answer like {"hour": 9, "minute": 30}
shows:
{"hour": 4, "minute": 56}
